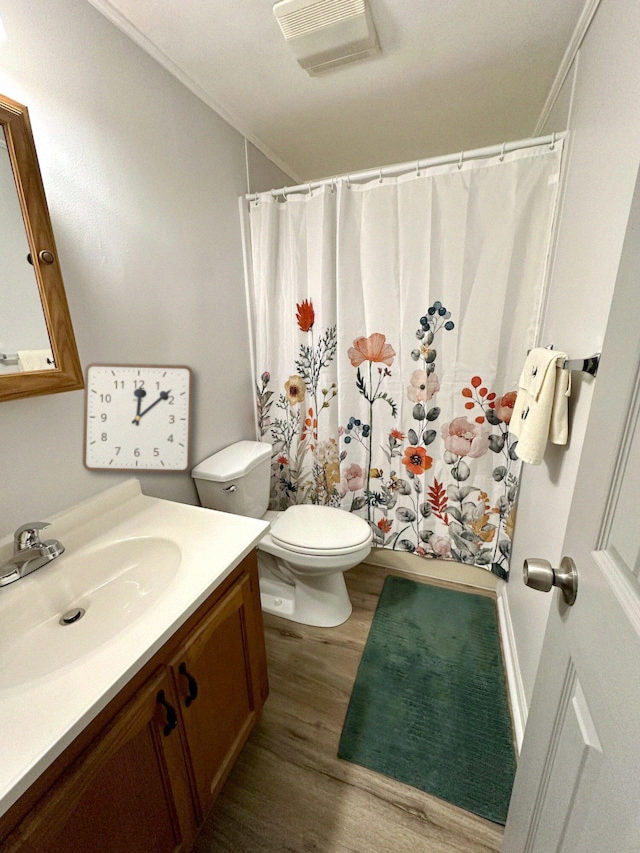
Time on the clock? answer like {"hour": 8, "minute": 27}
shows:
{"hour": 12, "minute": 8}
